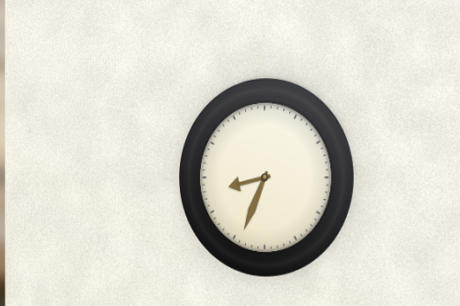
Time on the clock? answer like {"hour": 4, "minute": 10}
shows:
{"hour": 8, "minute": 34}
